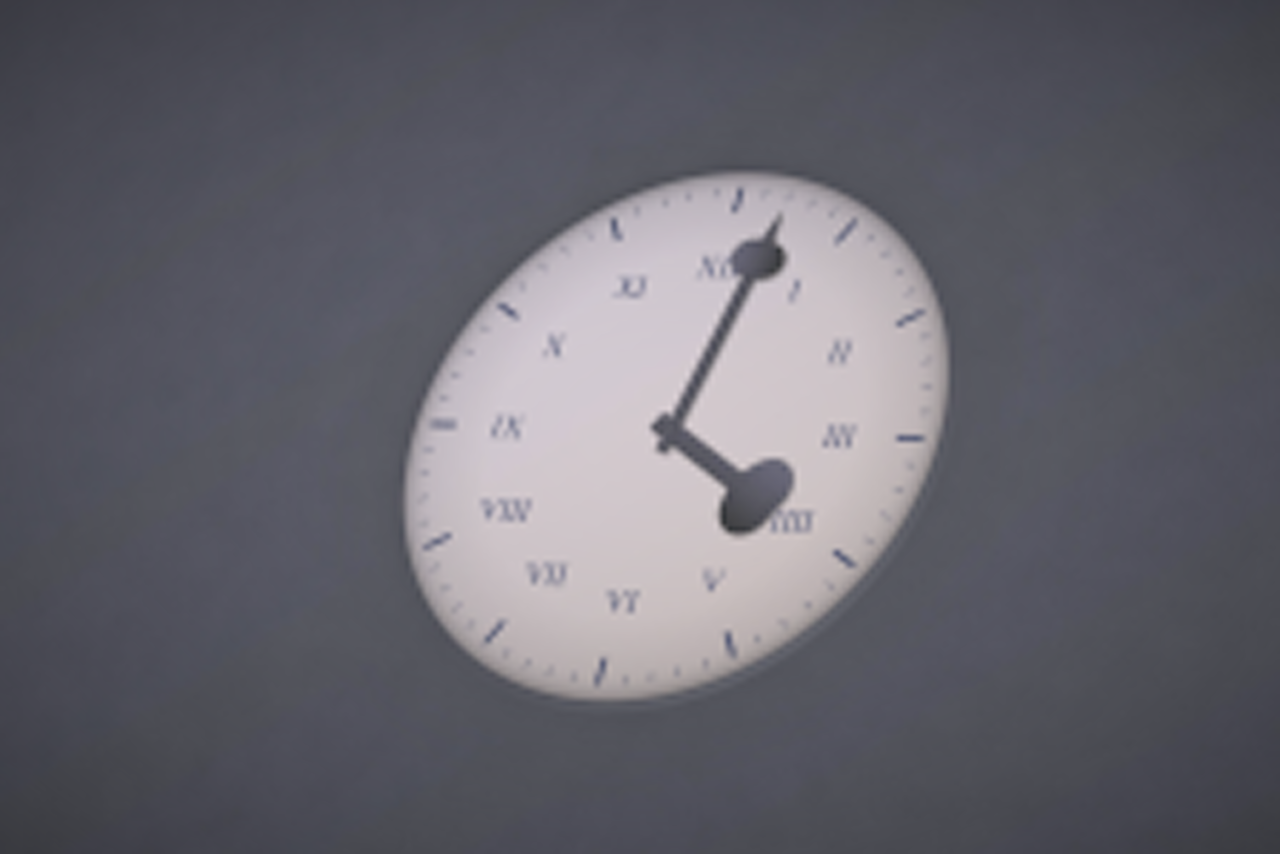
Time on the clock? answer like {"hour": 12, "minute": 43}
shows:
{"hour": 4, "minute": 2}
